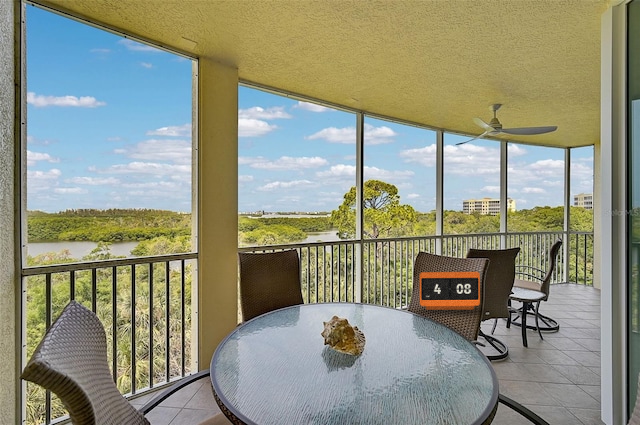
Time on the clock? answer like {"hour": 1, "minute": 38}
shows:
{"hour": 4, "minute": 8}
